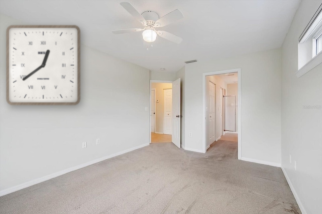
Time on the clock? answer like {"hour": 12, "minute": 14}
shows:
{"hour": 12, "minute": 39}
